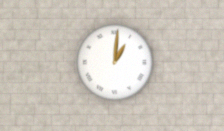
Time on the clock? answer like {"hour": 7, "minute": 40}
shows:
{"hour": 1, "minute": 1}
